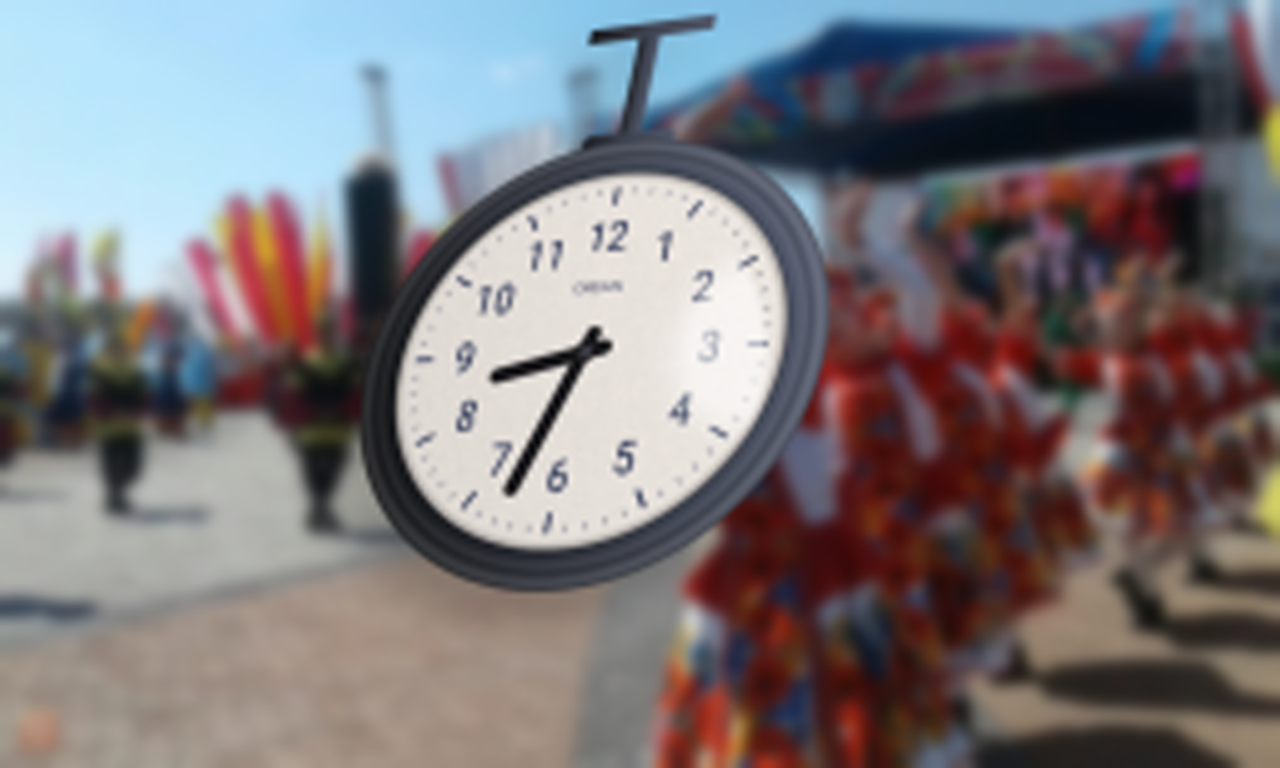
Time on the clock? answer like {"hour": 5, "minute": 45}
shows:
{"hour": 8, "minute": 33}
